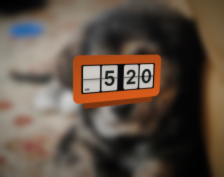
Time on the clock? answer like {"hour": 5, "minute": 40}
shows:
{"hour": 5, "minute": 20}
